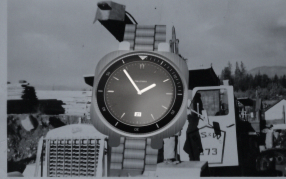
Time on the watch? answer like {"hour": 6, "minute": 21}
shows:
{"hour": 1, "minute": 54}
